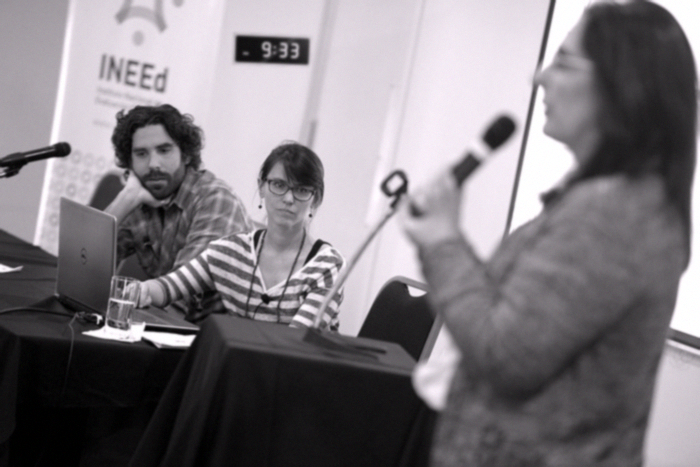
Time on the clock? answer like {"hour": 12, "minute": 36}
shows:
{"hour": 9, "minute": 33}
